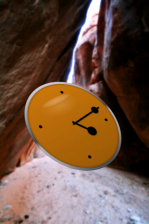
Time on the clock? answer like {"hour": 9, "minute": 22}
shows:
{"hour": 4, "minute": 11}
